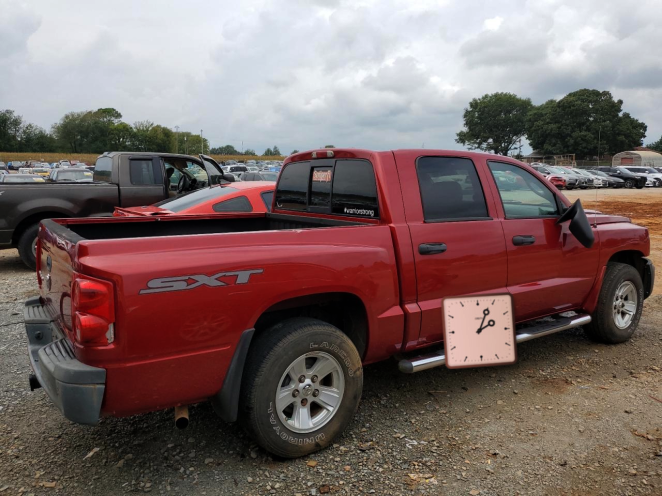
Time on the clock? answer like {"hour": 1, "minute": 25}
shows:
{"hour": 2, "minute": 4}
